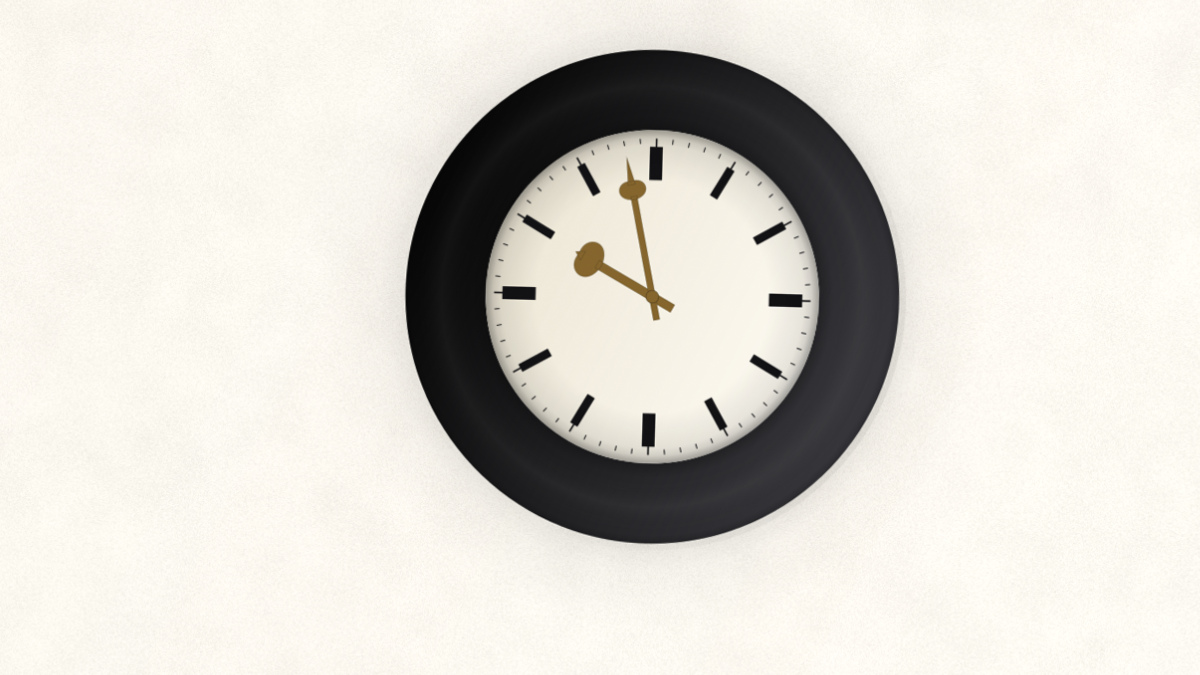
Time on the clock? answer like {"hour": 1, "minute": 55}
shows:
{"hour": 9, "minute": 58}
